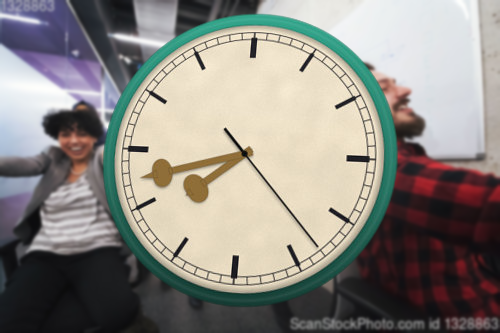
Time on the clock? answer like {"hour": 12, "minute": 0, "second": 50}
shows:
{"hour": 7, "minute": 42, "second": 23}
